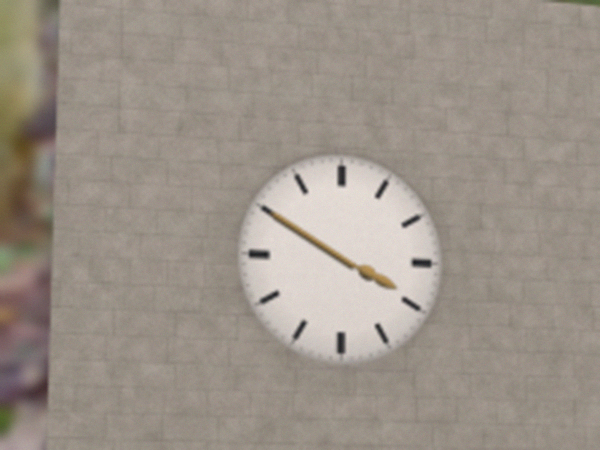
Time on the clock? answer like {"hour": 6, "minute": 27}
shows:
{"hour": 3, "minute": 50}
